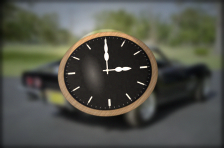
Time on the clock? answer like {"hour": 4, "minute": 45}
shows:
{"hour": 3, "minute": 0}
